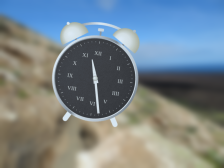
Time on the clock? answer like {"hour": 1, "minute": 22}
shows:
{"hour": 11, "minute": 28}
